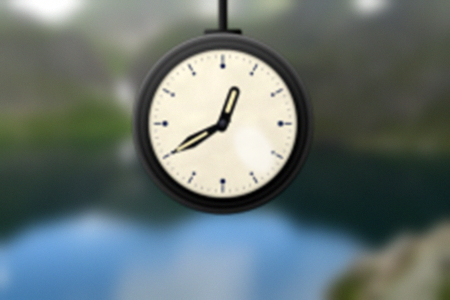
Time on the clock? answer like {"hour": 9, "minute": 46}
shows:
{"hour": 12, "minute": 40}
